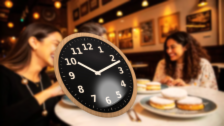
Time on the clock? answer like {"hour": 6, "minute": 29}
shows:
{"hour": 10, "minute": 12}
